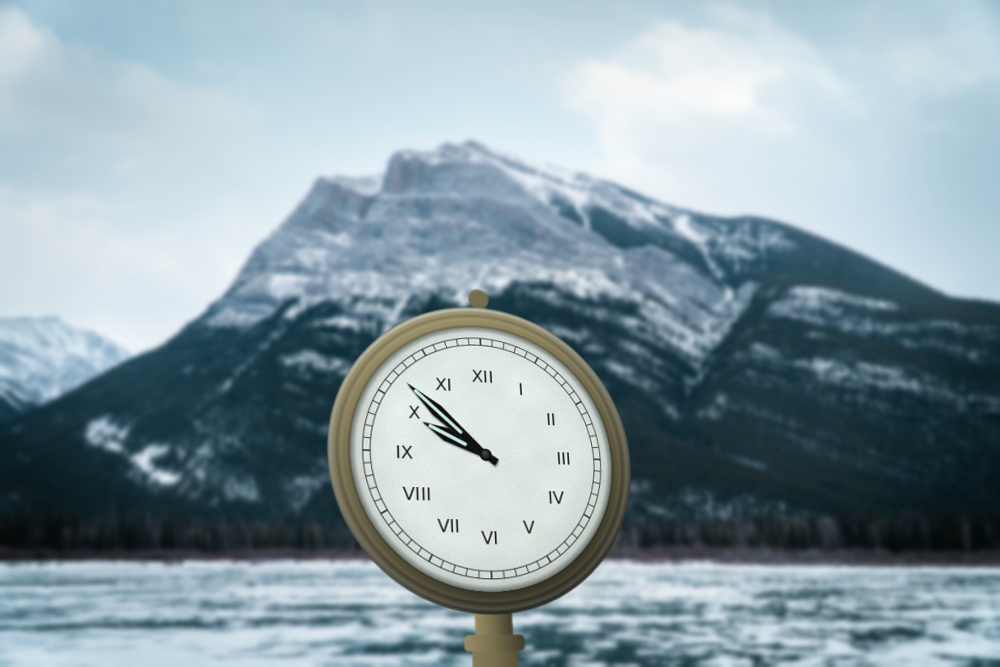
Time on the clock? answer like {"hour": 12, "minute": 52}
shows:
{"hour": 9, "minute": 52}
